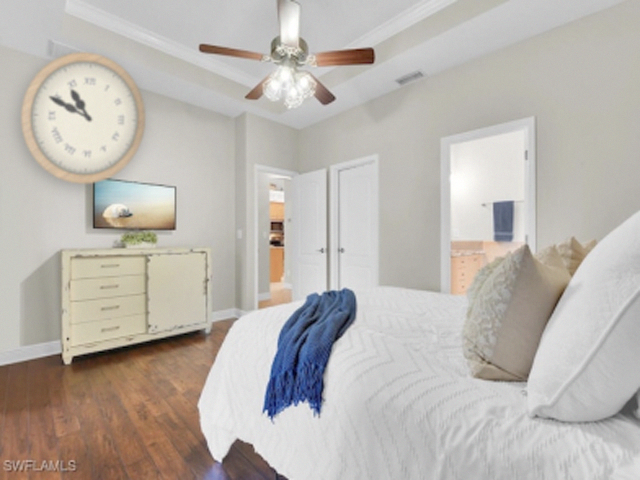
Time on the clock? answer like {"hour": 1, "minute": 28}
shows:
{"hour": 10, "minute": 49}
